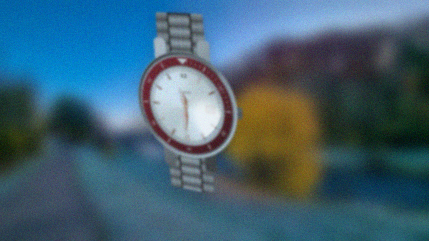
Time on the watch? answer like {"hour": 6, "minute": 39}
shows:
{"hour": 11, "minute": 31}
